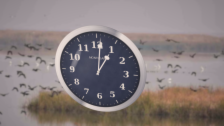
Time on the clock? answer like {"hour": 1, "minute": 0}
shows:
{"hour": 1, "minute": 1}
